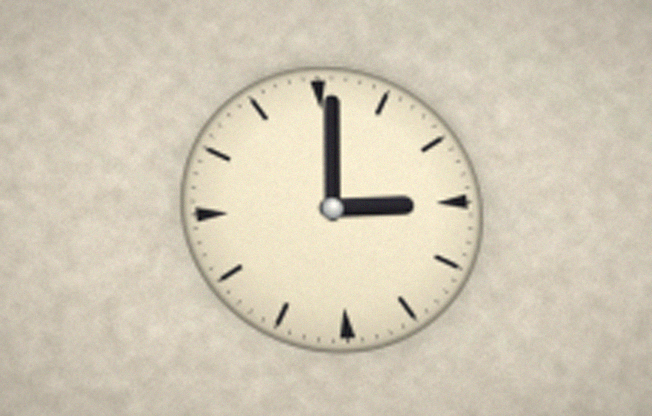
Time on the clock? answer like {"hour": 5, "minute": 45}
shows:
{"hour": 3, "minute": 1}
